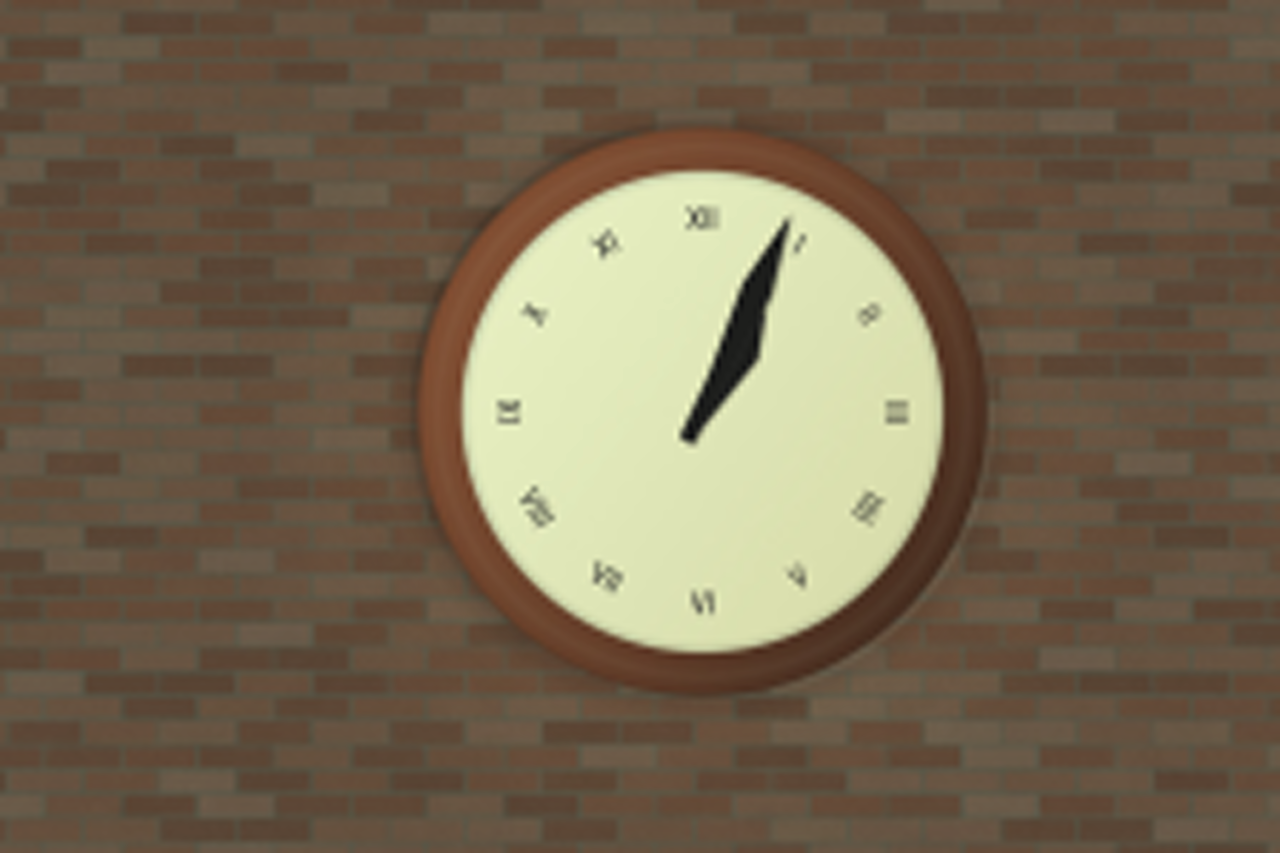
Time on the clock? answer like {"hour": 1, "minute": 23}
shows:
{"hour": 1, "minute": 4}
